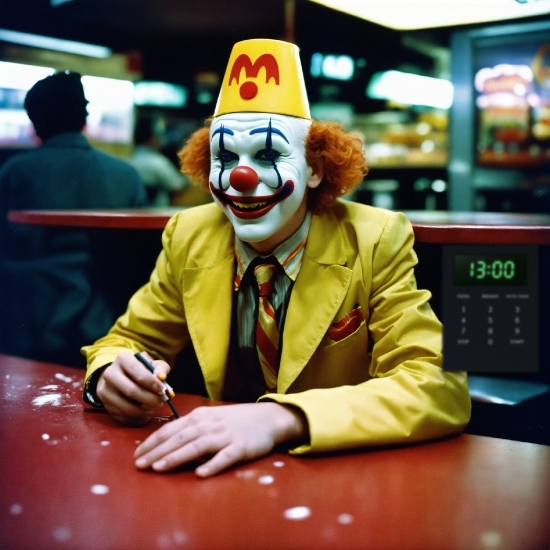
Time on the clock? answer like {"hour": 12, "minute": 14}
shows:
{"hour": 13, "minute": 0}
